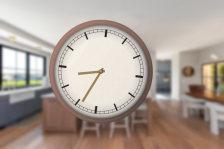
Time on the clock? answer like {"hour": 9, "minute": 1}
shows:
{"hour": 8, "minute": 34}
